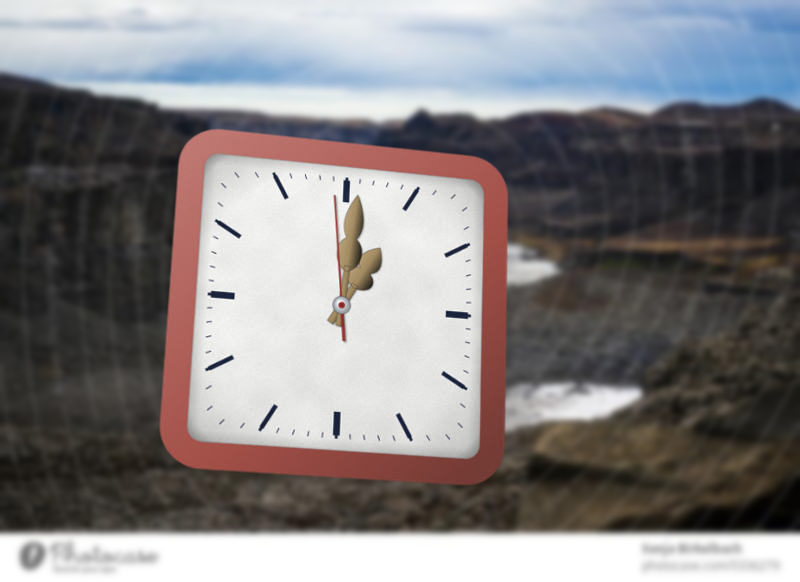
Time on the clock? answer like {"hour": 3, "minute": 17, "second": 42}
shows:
{"hour": 1, "minute": 0, "second": 59}
